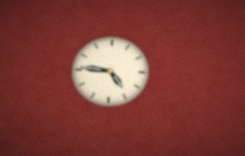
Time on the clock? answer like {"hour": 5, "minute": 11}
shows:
{"hour": 4, "minute": 46}
